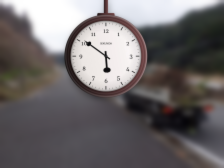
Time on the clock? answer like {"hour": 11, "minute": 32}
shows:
{"hour": 5, "minute": 51}
